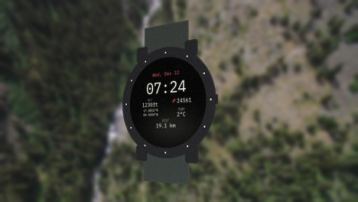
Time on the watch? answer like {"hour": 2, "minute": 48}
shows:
{"hour": 7, "minute": 24}
